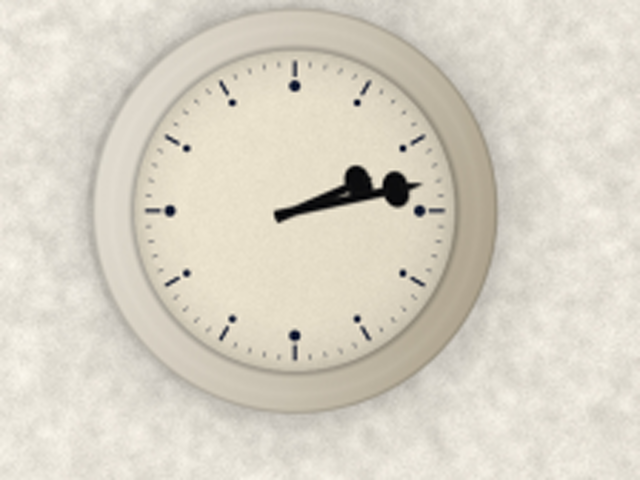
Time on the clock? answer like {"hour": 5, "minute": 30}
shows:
{"hour": 2, "minute": 13}
